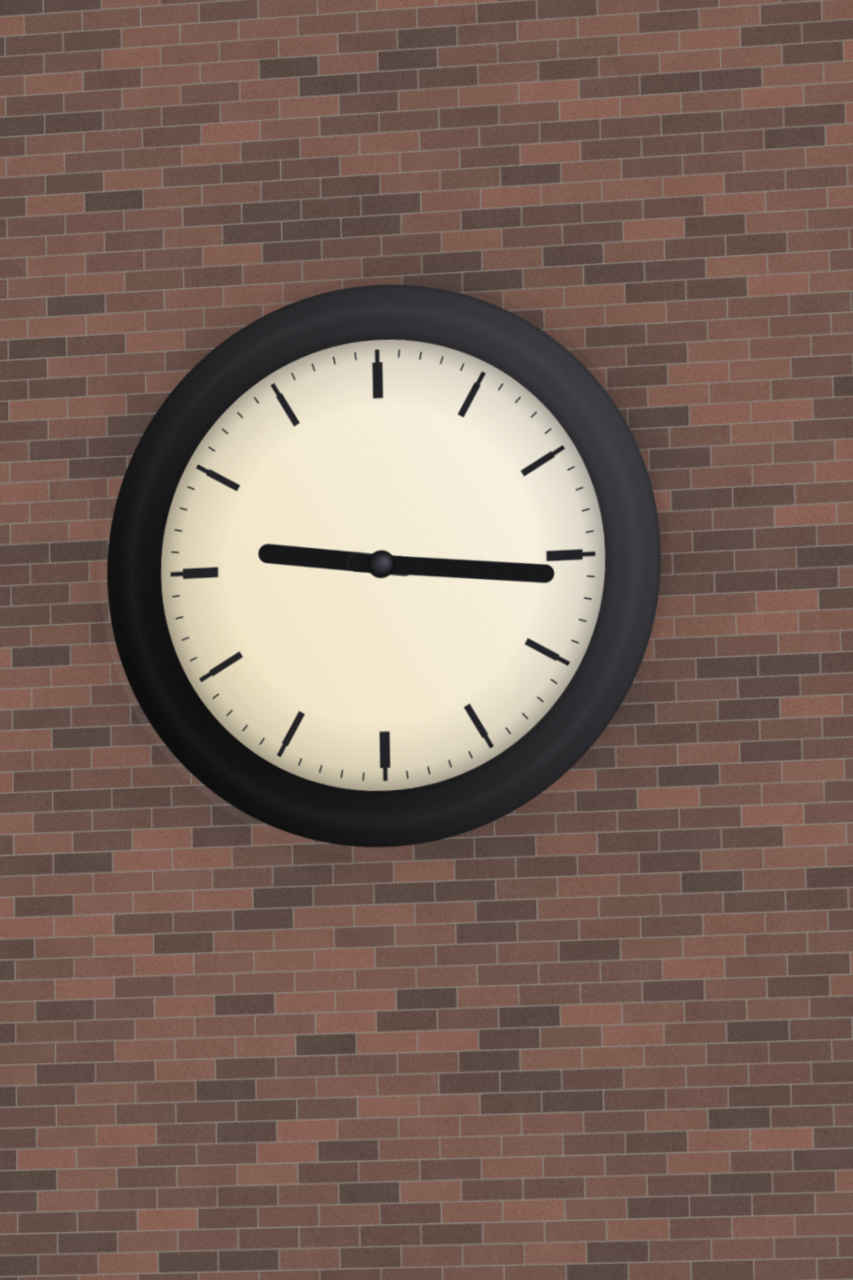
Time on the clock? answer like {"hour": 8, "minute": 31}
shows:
{"hour": 9, "minute": 16}
